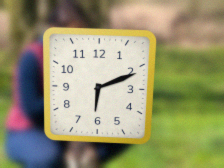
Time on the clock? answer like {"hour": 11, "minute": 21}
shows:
{"hour": 6, "minute": 11}
